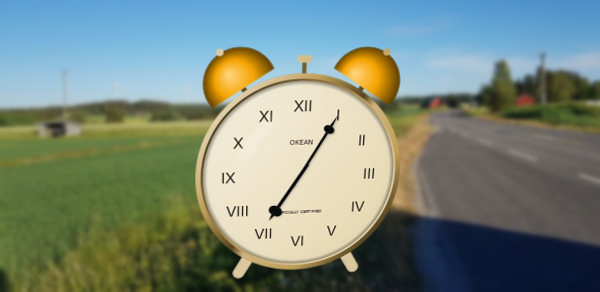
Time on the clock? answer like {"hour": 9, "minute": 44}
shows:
{"hour": 7, "minute": 5}
